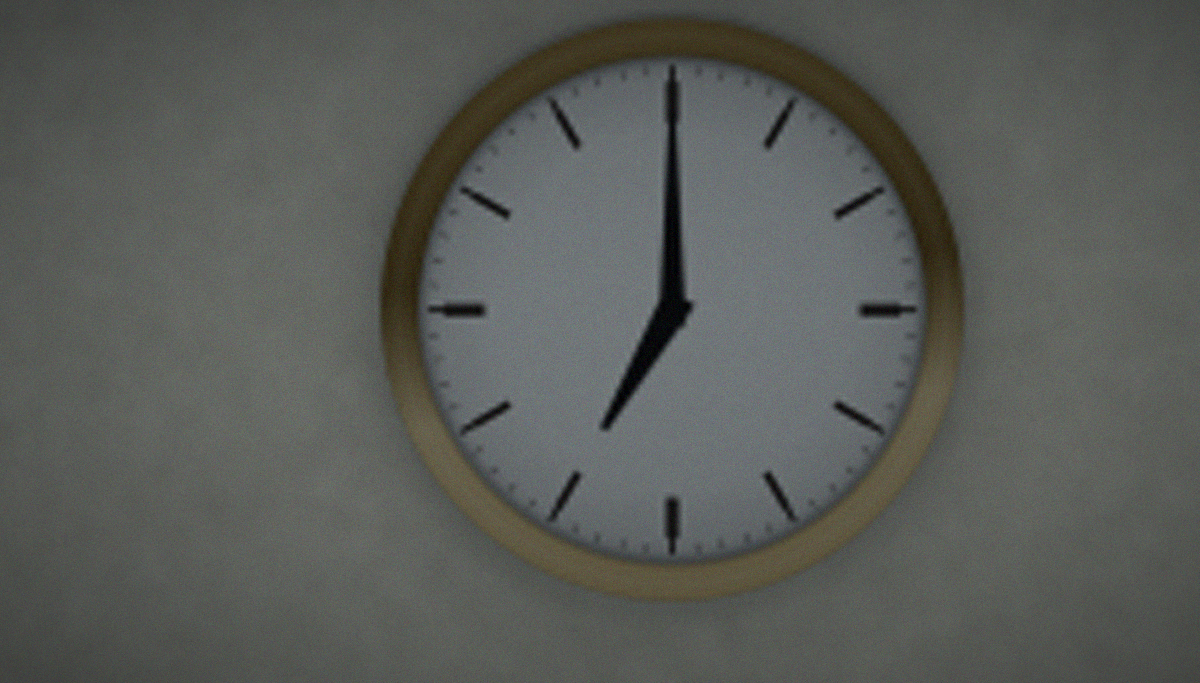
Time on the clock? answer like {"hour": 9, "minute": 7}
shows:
{"hour": 7, "minute": 0}
